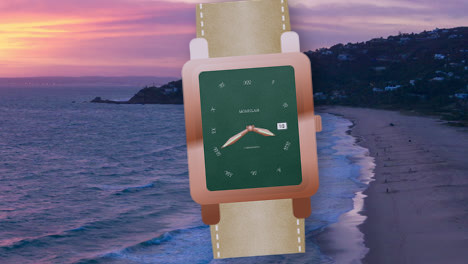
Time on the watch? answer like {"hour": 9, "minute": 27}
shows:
{"hour": 3, "minute": 40}
